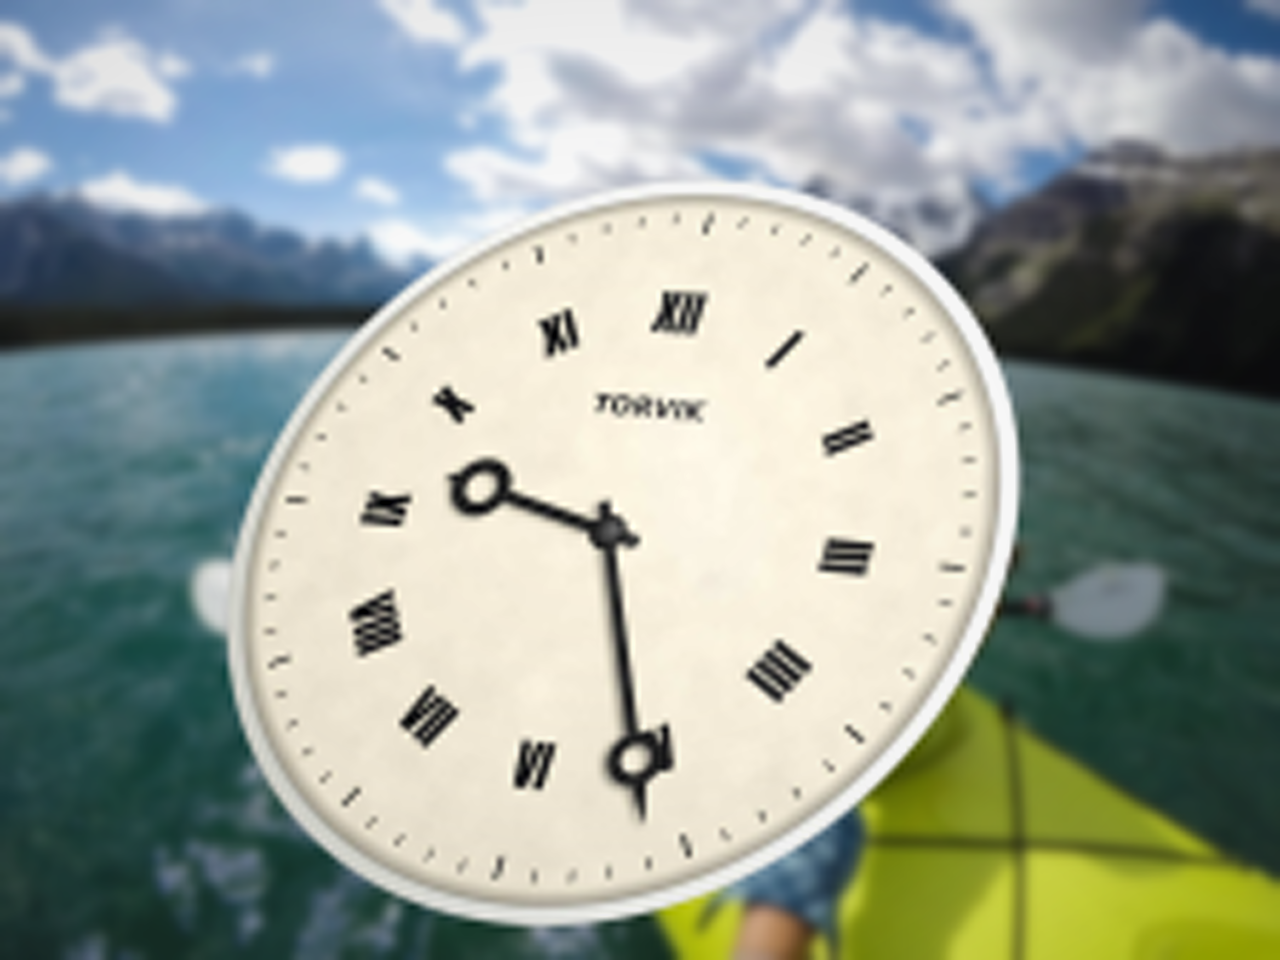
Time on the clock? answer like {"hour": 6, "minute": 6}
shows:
{"hour": 9, "minute": 26}
